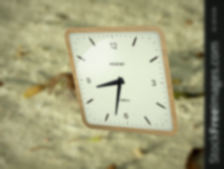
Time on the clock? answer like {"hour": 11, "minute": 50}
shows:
{"hour": 8, "minute": 33}
